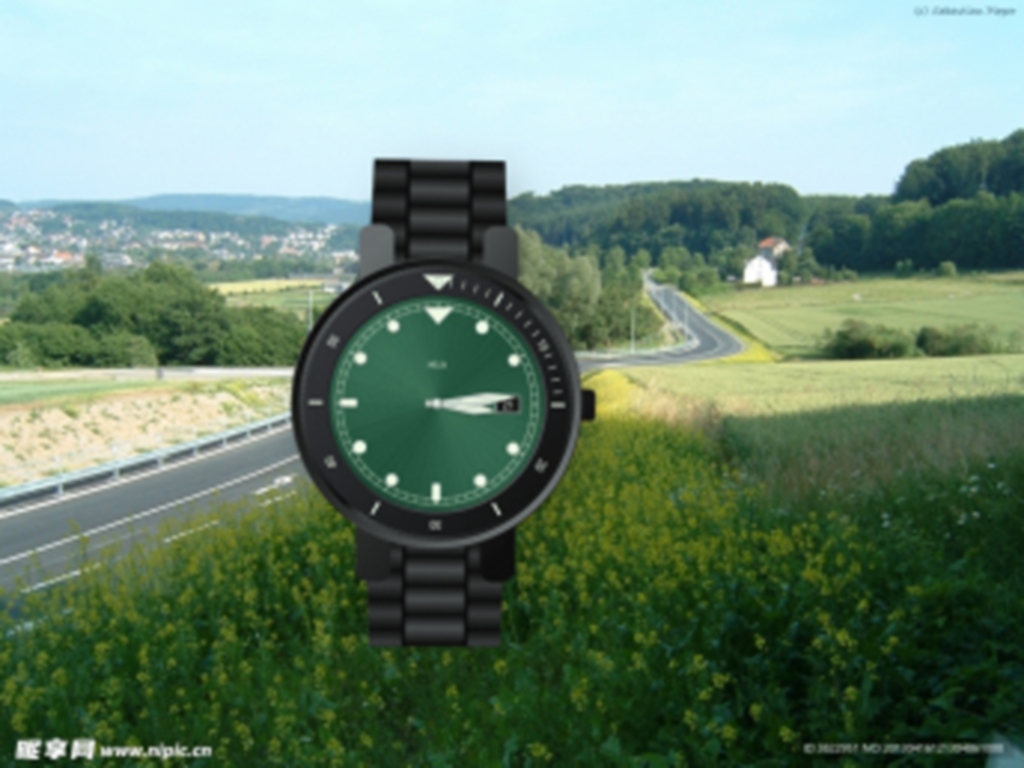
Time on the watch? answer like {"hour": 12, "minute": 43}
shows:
{"hour": 3, "minute": 14}
